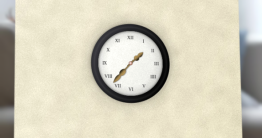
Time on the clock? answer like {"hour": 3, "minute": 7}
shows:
{"hour": 1, "minute": 37}
